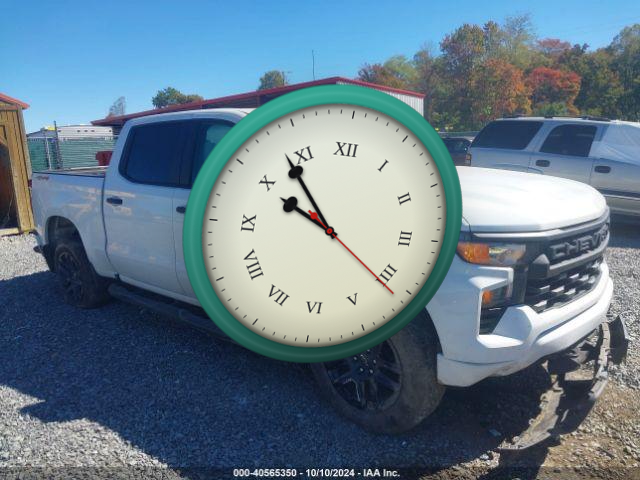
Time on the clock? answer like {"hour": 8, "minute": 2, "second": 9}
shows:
{"hour": 9, "minute": 53, "second": 21}
